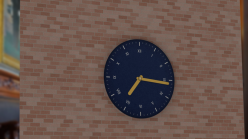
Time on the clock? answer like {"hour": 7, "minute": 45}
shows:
{"hour": 7, "minute": 16}
